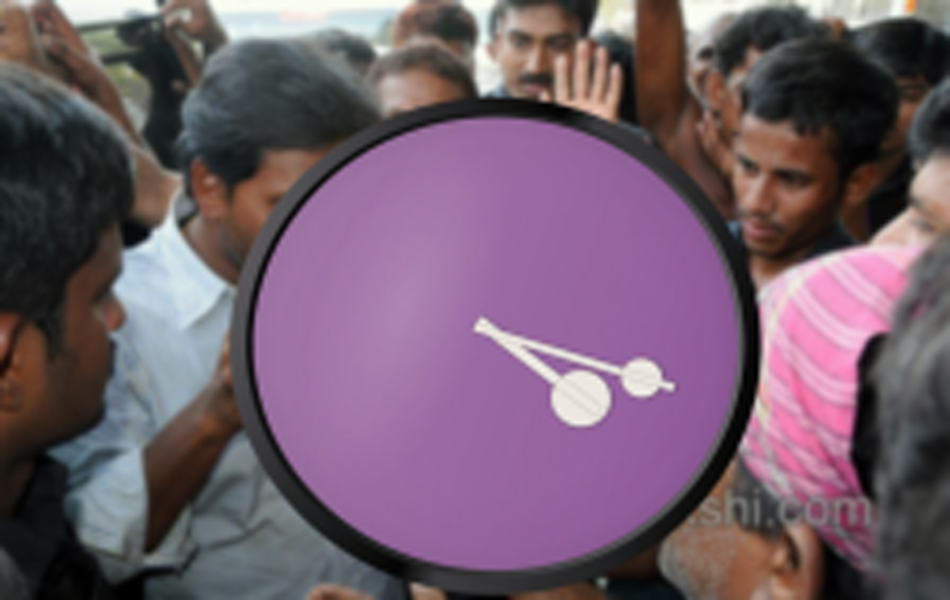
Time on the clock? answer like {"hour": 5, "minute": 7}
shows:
{"hour": 4, "minute": 18}
